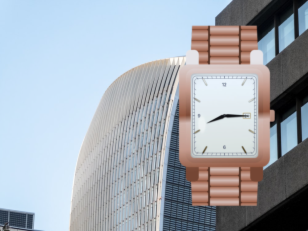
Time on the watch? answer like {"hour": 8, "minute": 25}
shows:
{"hour": 8, "minute": 15}
